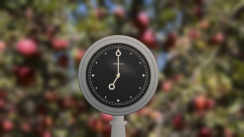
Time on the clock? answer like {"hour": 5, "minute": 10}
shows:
{"hour": 7, "minute": 0}
